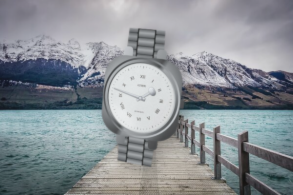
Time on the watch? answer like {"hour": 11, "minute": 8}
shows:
{"hour": 1, "minute": 47}
